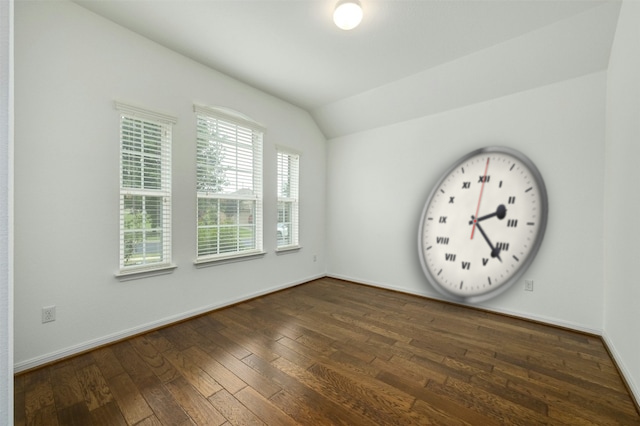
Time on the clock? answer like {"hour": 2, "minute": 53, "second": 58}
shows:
{"hour": 2, "minute": 22, "second": 0}
